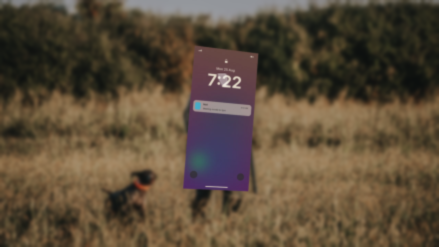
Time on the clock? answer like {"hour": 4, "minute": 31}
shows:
{"hour": 7, "minute": 22}
